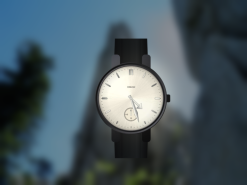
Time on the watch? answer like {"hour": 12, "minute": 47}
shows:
{"hour": 4, "minute": 27}
